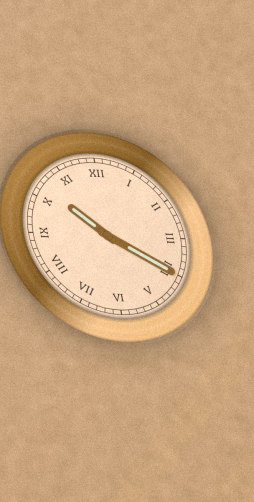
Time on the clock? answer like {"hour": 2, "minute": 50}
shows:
{"hour": 10, "minute": 20}
